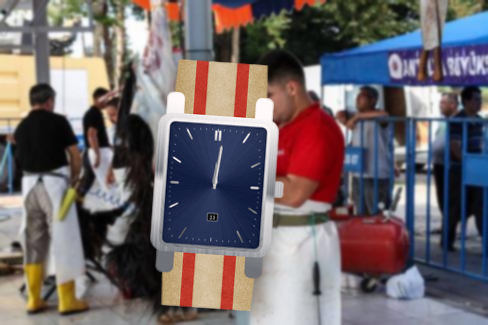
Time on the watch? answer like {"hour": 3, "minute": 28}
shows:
{"hour": 12, "minute": 1}
